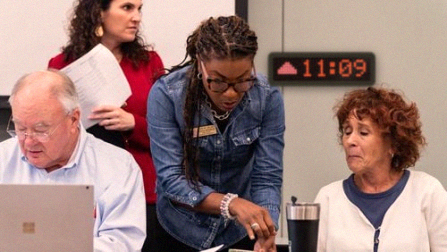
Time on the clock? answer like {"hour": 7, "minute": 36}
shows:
{"hour": 11, "minute": 9}
